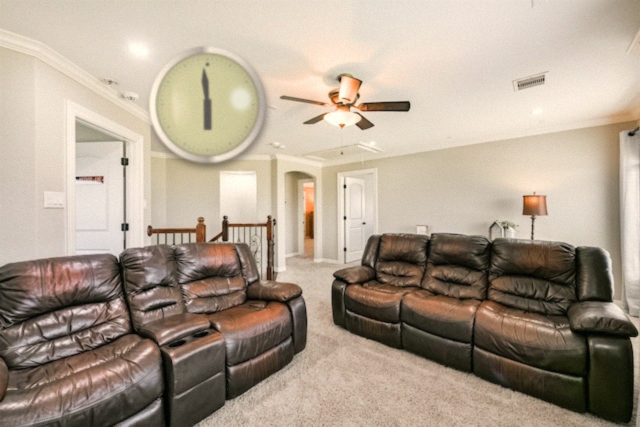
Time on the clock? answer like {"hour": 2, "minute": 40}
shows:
{"hour": 5, "minute": 59}
